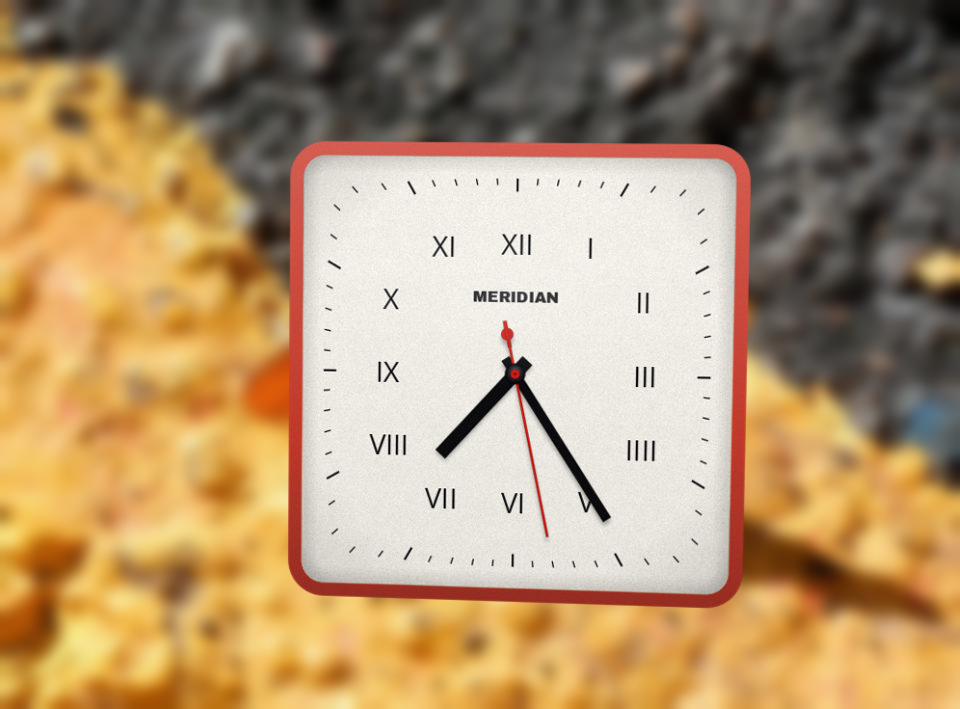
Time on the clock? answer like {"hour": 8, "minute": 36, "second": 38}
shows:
{"hour": 7, "minute": 24, "second": 28}
